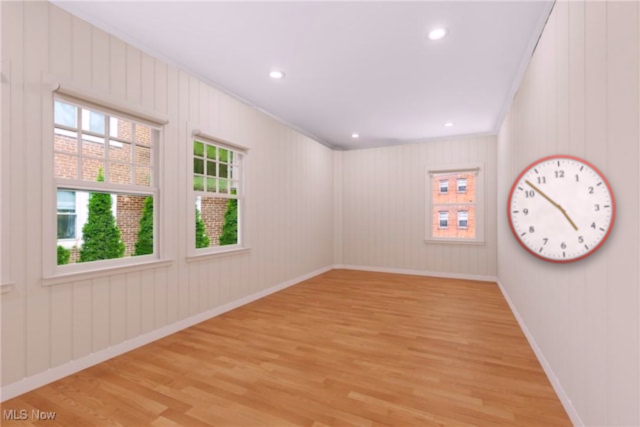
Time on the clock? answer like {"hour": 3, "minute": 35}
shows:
{"hour": 4, "minute": 52}
